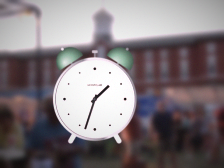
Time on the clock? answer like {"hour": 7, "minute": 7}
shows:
{"hour": 1, "minute": 33}
